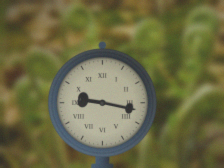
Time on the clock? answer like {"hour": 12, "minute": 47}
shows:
{"hour": 9, "minute": 17}
